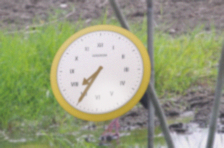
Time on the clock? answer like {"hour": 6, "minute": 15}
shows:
{"hour": 7, "minute": 35}
